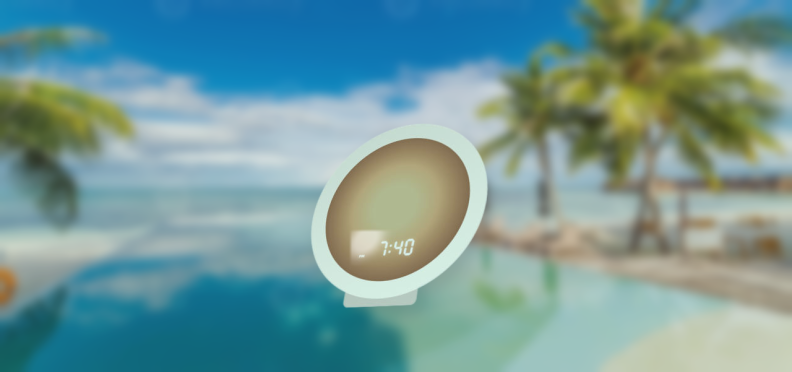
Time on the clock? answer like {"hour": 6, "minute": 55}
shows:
{"hour": 7, "minute": 40}
